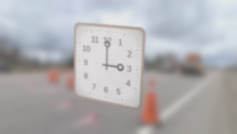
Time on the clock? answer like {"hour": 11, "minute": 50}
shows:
{"hour": 3, "minute": 0}
